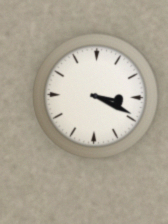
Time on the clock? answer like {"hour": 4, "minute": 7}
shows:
{"hour": 3, "minute": 19}
